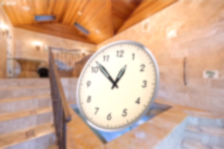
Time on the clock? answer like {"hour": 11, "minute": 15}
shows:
{"hour": 12, "minute": 52}
